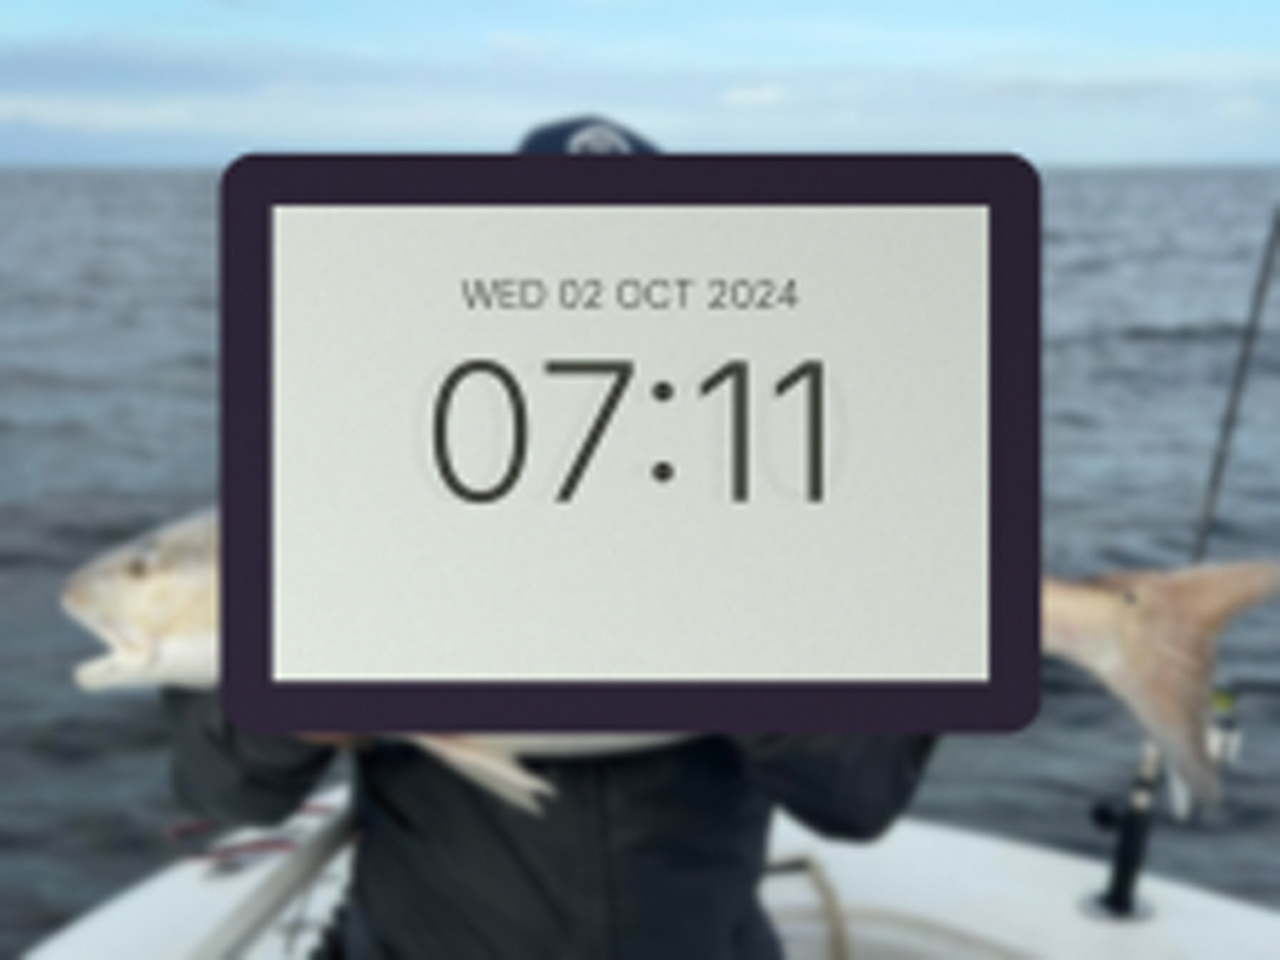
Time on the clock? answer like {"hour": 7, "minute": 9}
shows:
{"hour": 7, "minute": 11}
